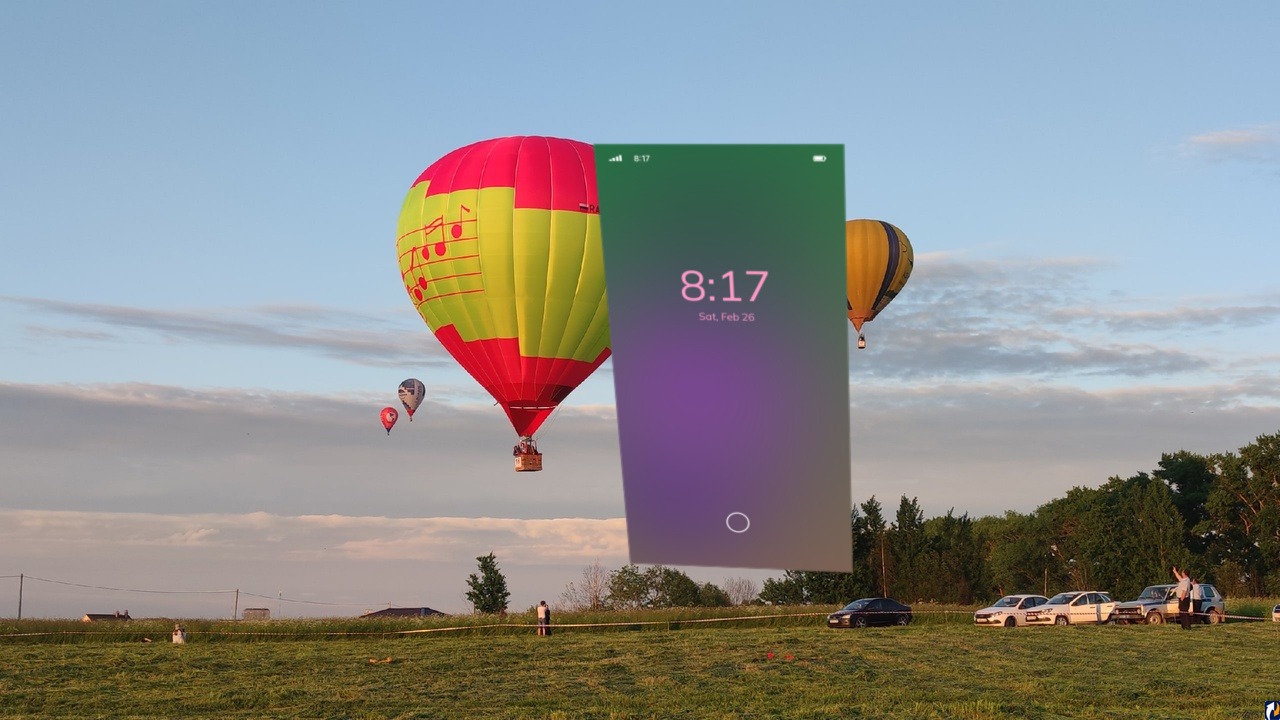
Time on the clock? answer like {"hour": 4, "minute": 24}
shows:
{"hour": 8, "minute": 17}
